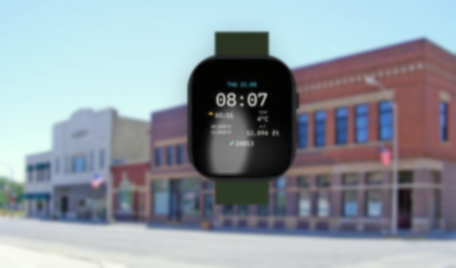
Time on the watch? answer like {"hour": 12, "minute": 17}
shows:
{"hour": 8, "minute": 7}
